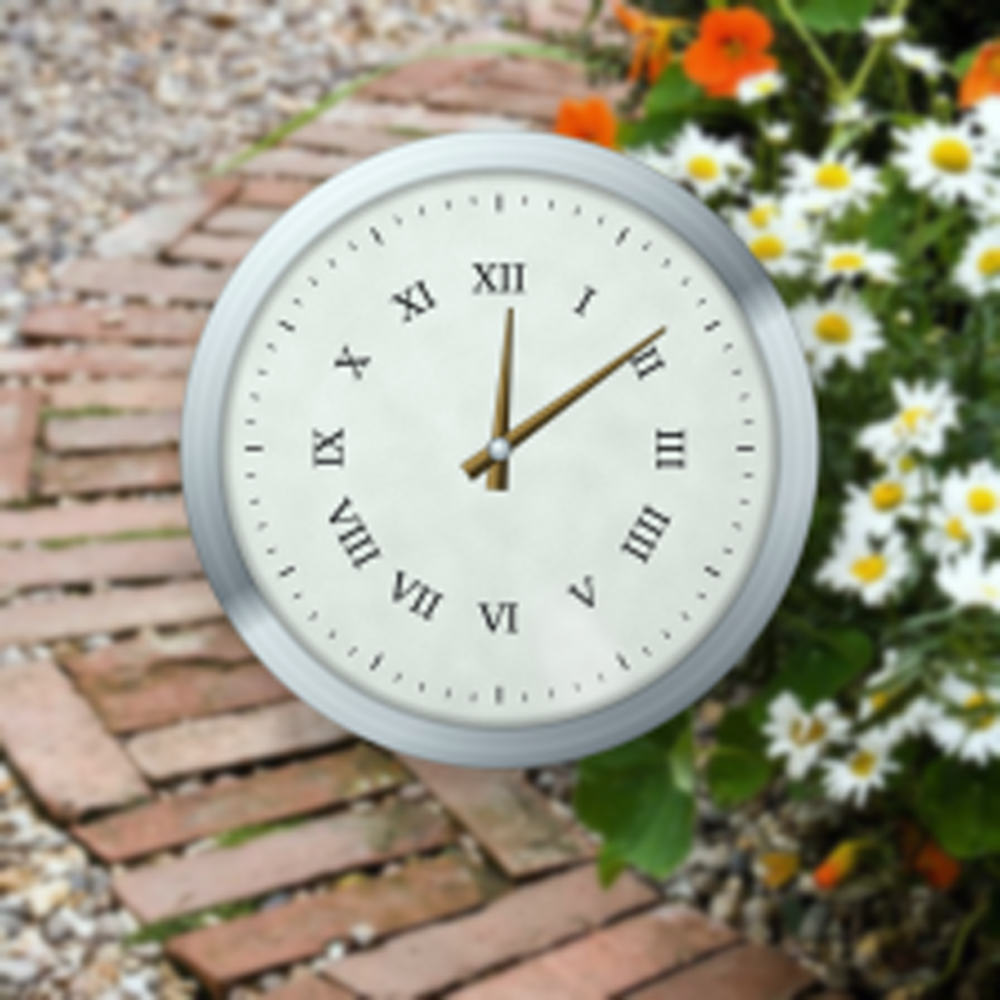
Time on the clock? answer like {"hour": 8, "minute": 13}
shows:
{"hour": 12, "minute": 9}
